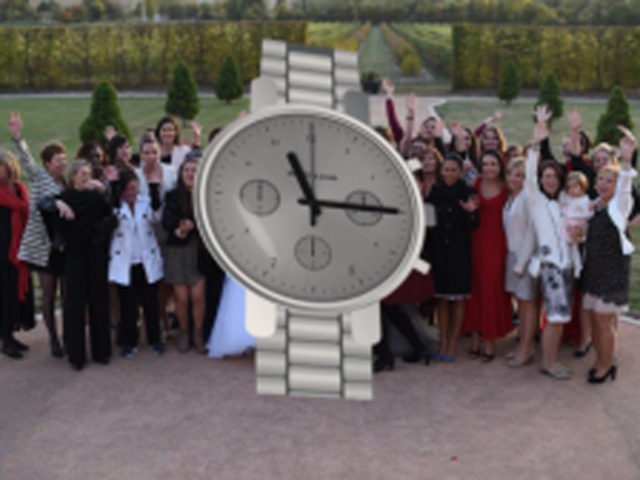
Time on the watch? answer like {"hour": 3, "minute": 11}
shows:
{"hour": 11, "minute": 15}
